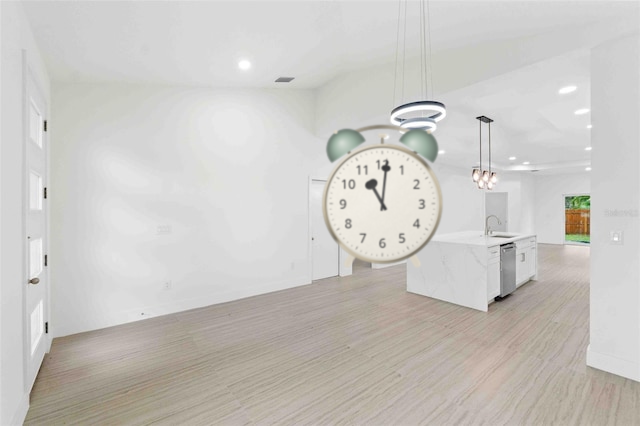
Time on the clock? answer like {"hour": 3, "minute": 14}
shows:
{"hour": 11, "minute": 1}
